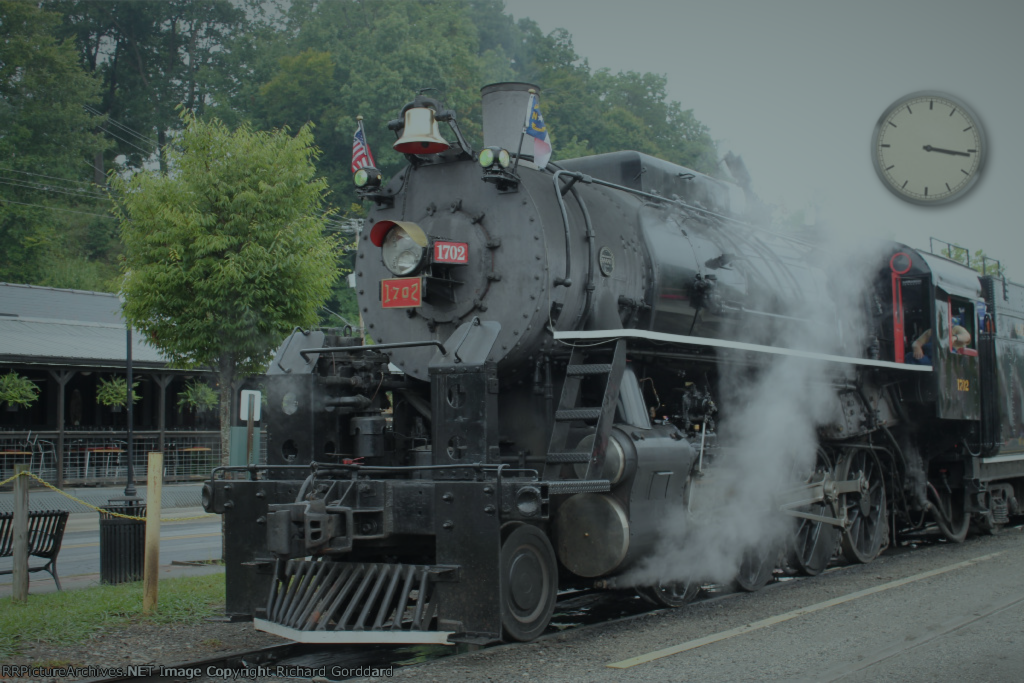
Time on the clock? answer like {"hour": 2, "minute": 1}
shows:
{"hour": 3, "minute": 16}
